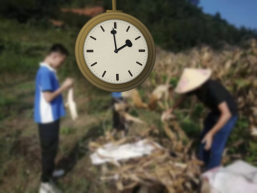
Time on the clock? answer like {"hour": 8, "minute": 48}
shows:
{"hour": 1, "minute": 59}
